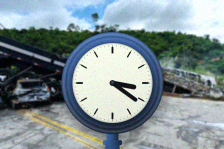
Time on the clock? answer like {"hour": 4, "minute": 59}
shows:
{"hour": 3, "minute": 21}
